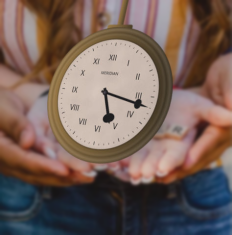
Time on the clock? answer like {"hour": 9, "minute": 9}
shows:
{"hour": 5, "minute": 17}
